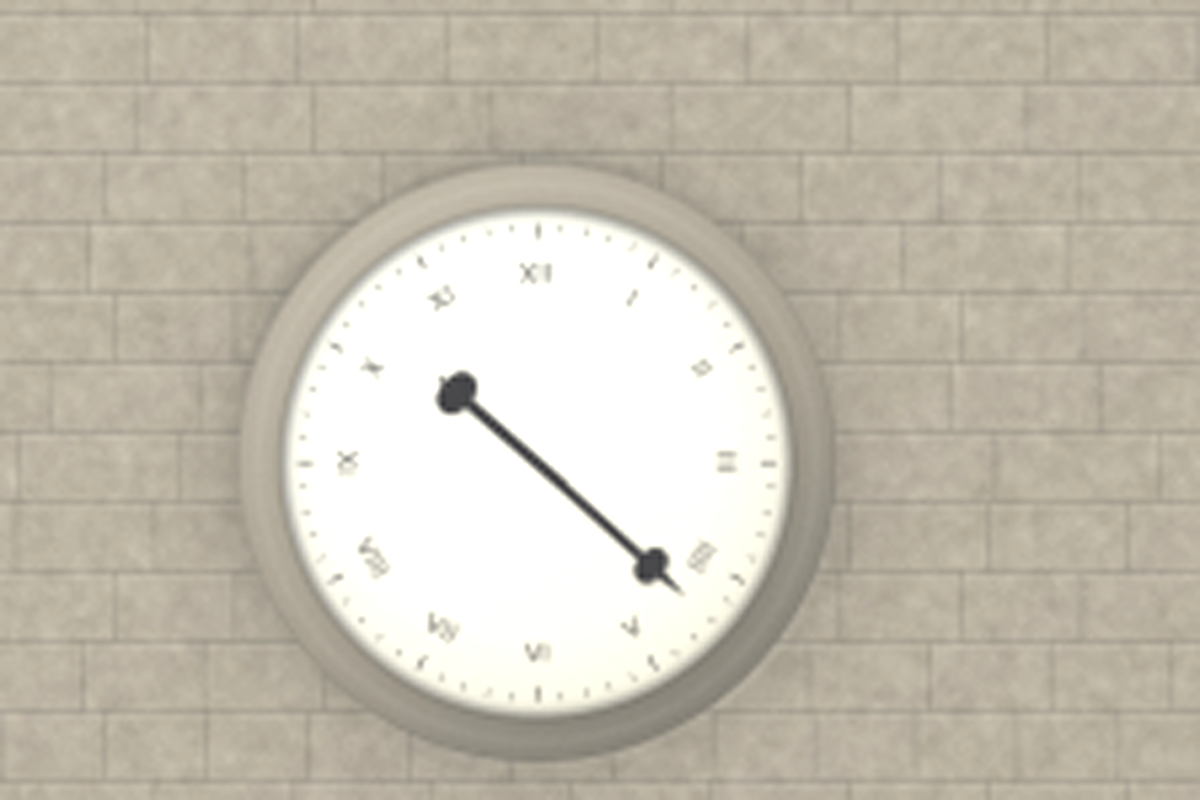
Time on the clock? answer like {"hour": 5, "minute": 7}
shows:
{"hour": 10, "minute": 22}
